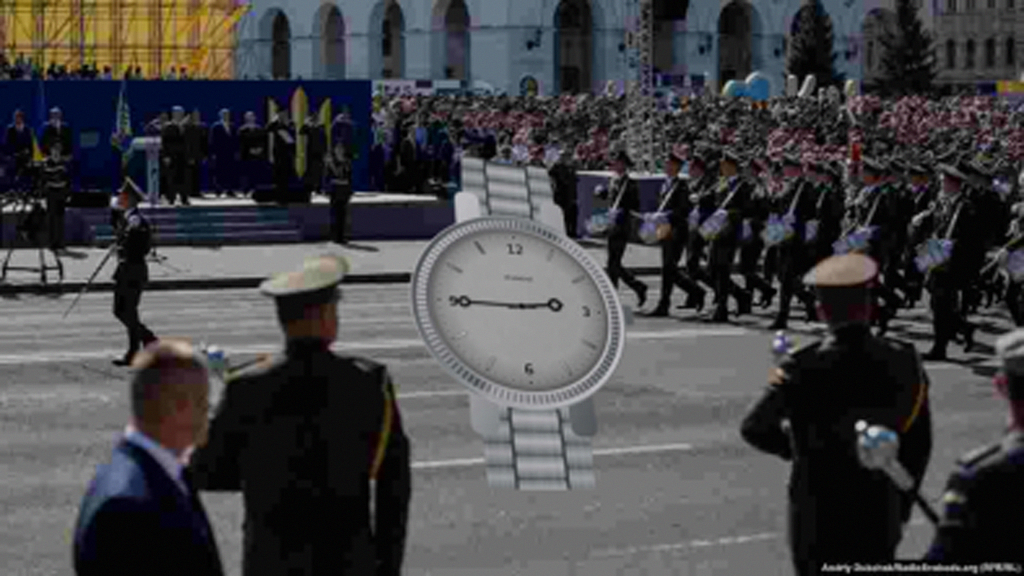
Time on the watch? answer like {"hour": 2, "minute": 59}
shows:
{"hour": 2, "minute": 45}
